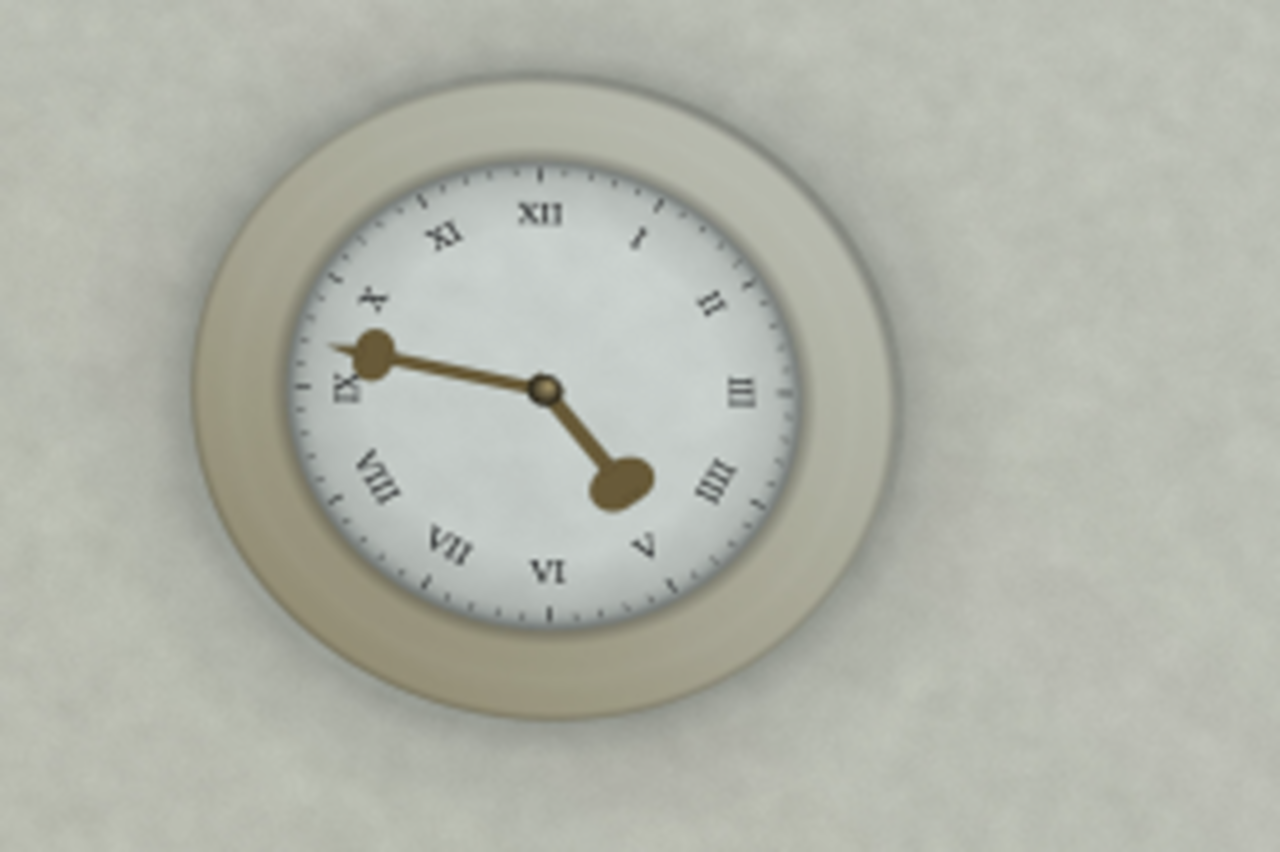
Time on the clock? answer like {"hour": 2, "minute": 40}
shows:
{"hour": 4, "minute": 47}
